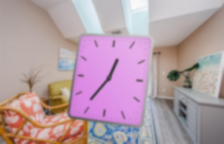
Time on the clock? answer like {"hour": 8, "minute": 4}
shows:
{"hour": 12, "minute": 36}
